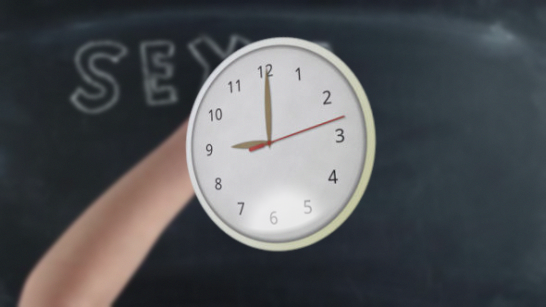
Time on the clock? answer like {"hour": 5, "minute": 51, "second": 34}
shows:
{"hour": 9, "minute": 0, "second": 13}
